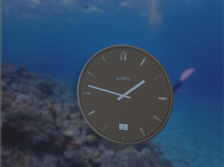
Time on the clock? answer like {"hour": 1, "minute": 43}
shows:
{"hour": 1, "minute": 47}
